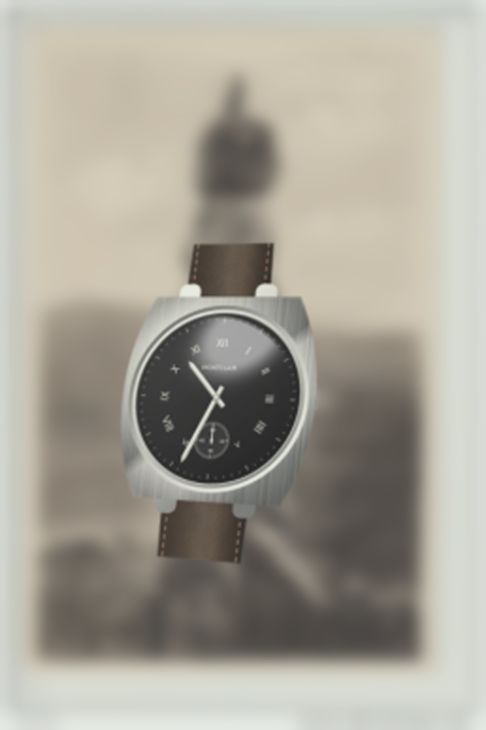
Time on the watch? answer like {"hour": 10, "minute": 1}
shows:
{"hour": 10, "minute": 34}
